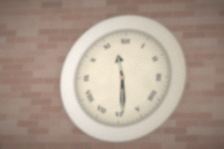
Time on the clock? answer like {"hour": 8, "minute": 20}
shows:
{"hour": 11, "minute": 29}
